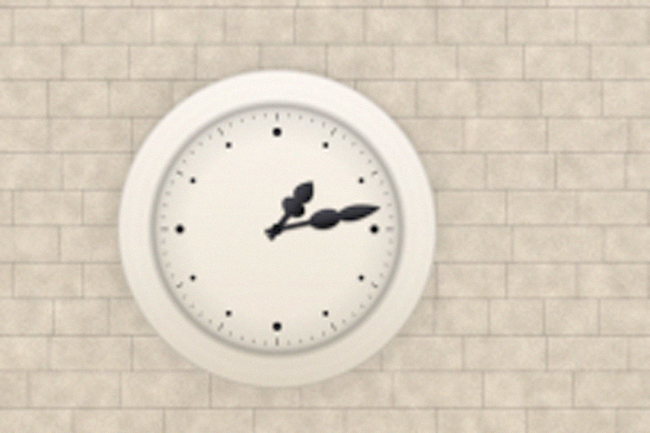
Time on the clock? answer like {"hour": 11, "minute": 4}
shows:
{"hour": 1, "minute": 13}
